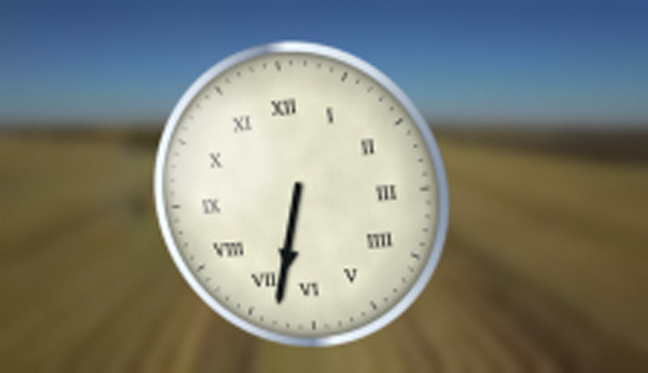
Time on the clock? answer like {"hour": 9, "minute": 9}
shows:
{"hour": 6, "minute": 33}
